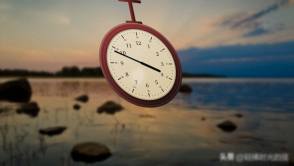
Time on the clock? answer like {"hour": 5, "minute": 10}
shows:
{"hour": 3, "minute": 49}
